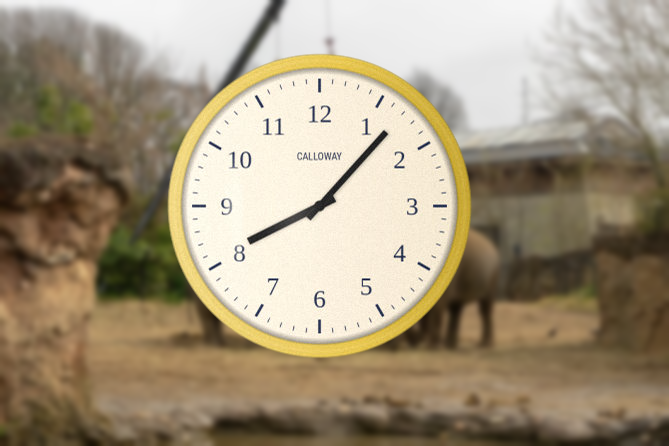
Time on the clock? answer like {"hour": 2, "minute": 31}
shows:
{"hour": 8, "minute": 7}
